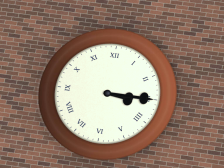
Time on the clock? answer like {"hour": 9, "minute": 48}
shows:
{"hour": 3, "minute": 15}
